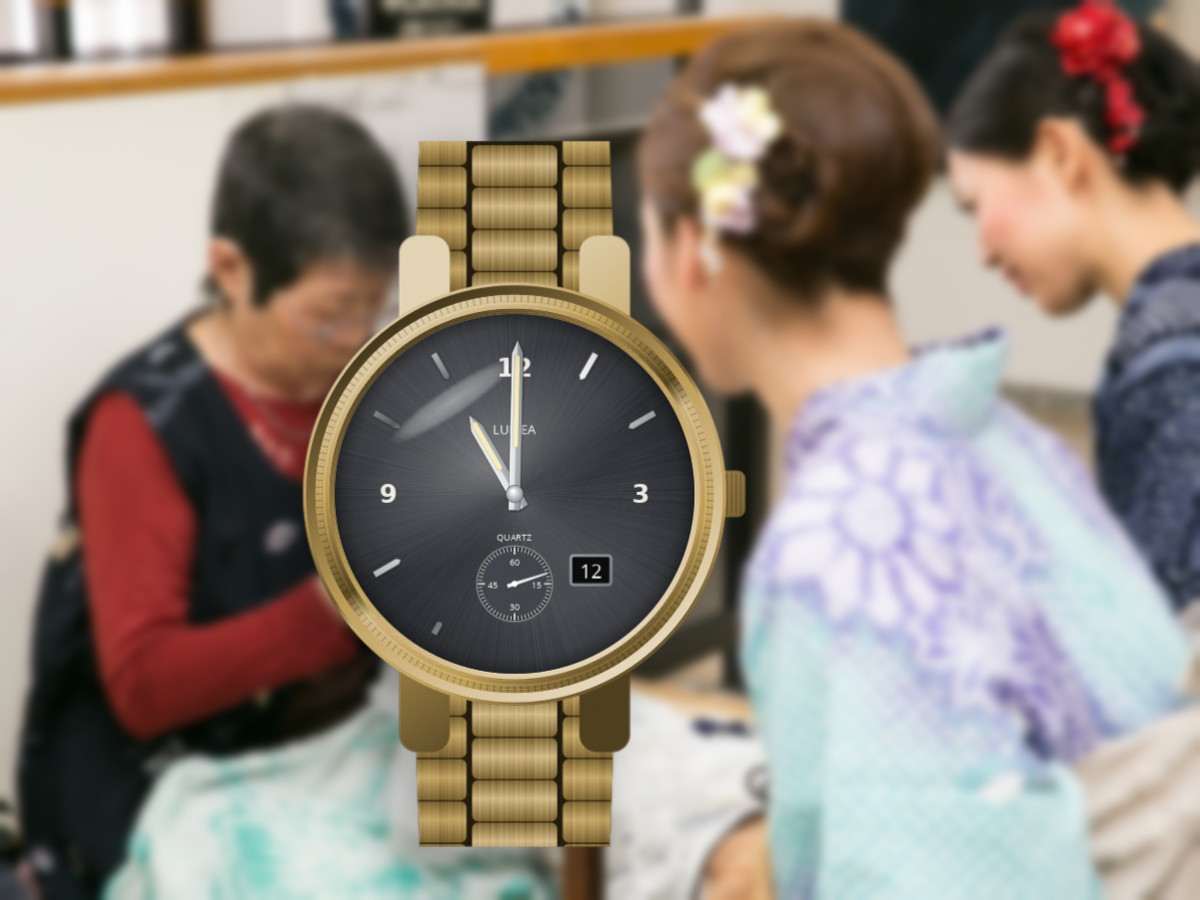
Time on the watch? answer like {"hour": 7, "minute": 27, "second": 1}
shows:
{"hour": 11, "minute": 0, "second": 12}
